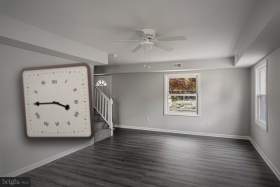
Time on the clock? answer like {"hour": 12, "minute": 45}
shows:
{"hour": 3, "minute": 45}
